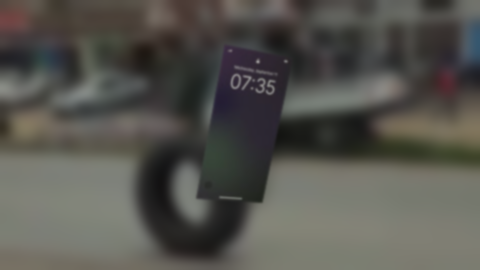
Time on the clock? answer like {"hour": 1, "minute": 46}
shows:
{"hour": 7, "minute": 35}
